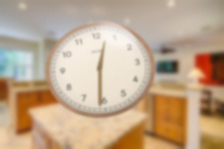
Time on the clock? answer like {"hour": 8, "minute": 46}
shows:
{"hour": 12, "minute": 31}
